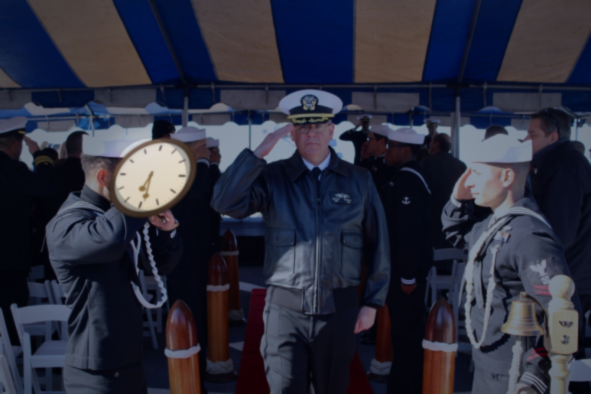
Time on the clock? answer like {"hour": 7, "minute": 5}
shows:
{"hour": 6, "minute": 29}
